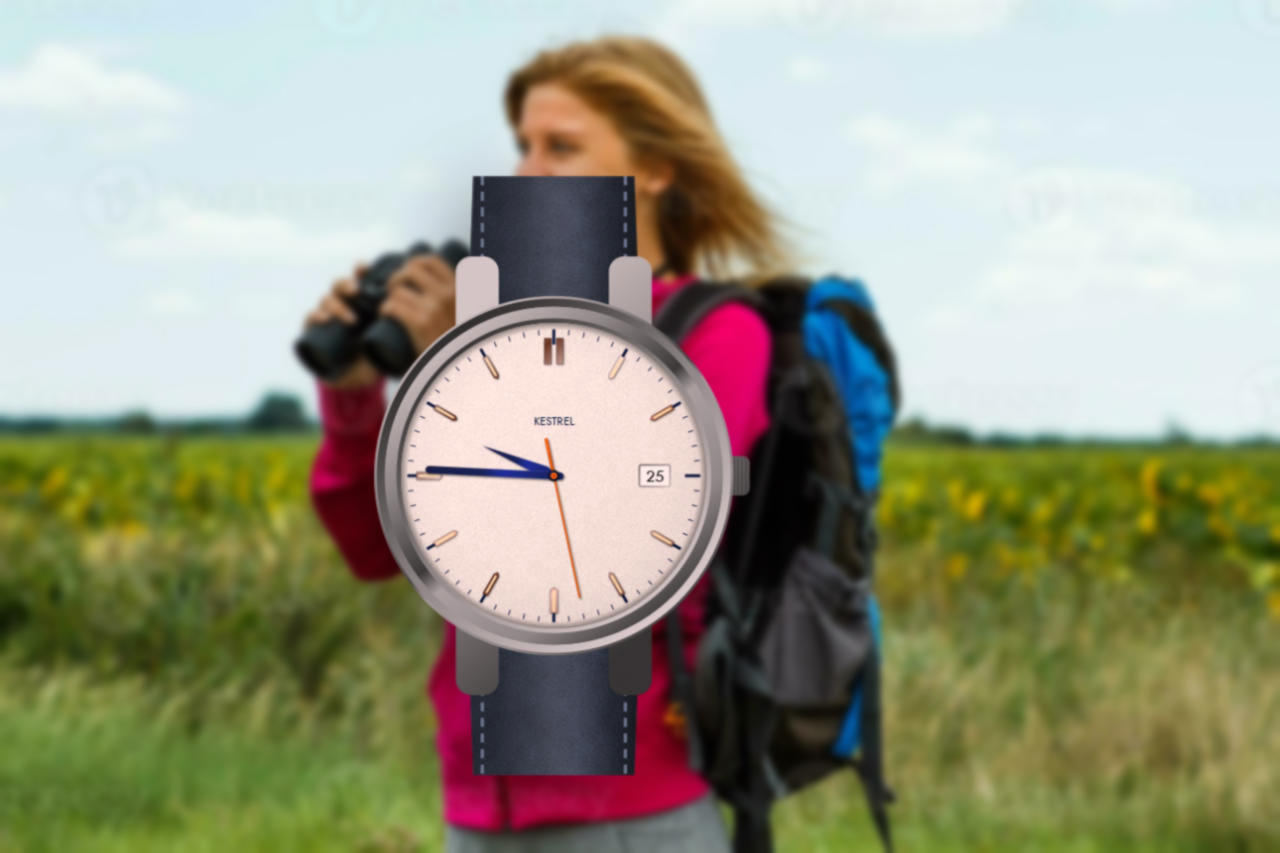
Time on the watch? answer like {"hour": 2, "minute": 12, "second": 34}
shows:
{"hour": 9, "minute": 45, "second": 28}
